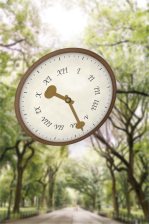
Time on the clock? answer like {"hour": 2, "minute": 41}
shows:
{"hour": 10, "minute": 28}
